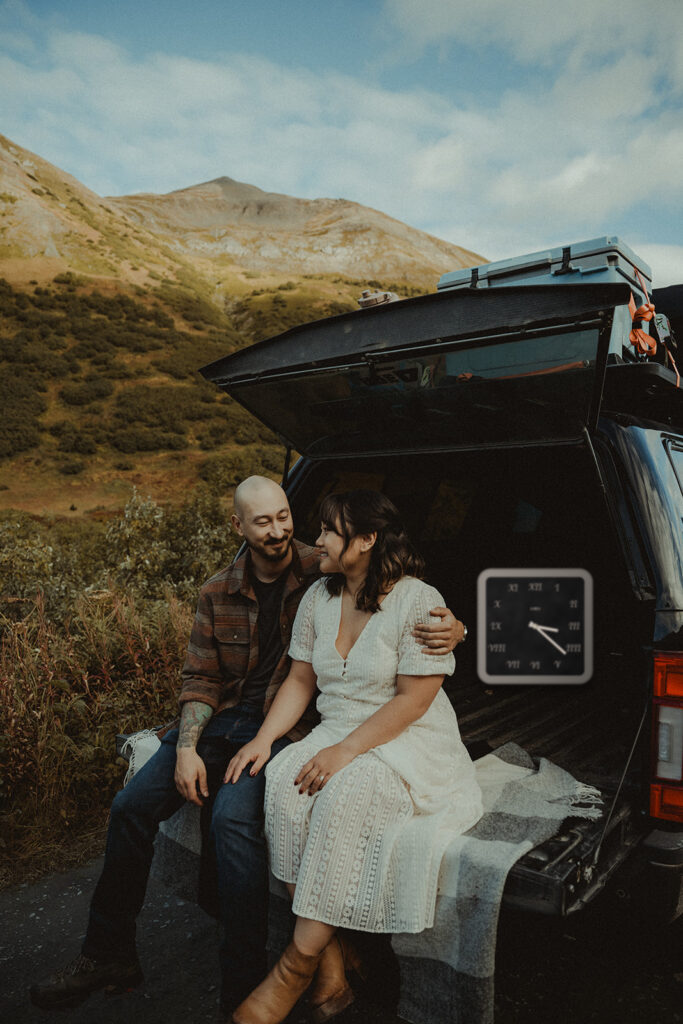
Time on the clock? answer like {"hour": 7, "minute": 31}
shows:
{"hour": 3, "minute": 22}
